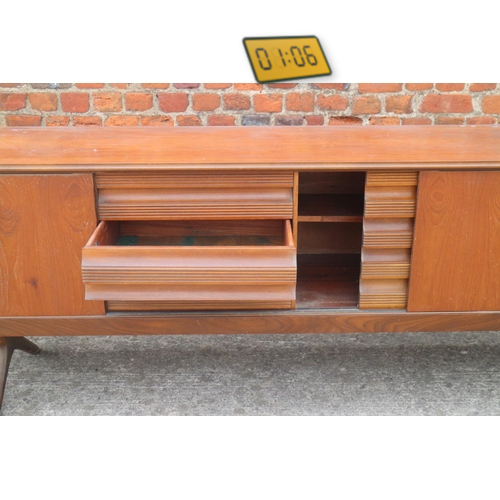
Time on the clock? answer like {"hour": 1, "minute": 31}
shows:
{"hour": 1, "minute": 6}
